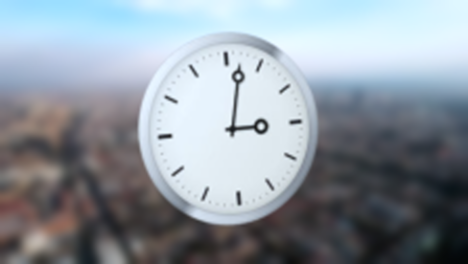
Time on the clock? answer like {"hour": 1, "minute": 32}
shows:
{"hour": 3, "minute": 2}
